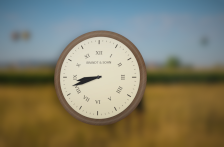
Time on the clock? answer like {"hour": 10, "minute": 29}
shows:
{"hour": 8, "minute": 42}
